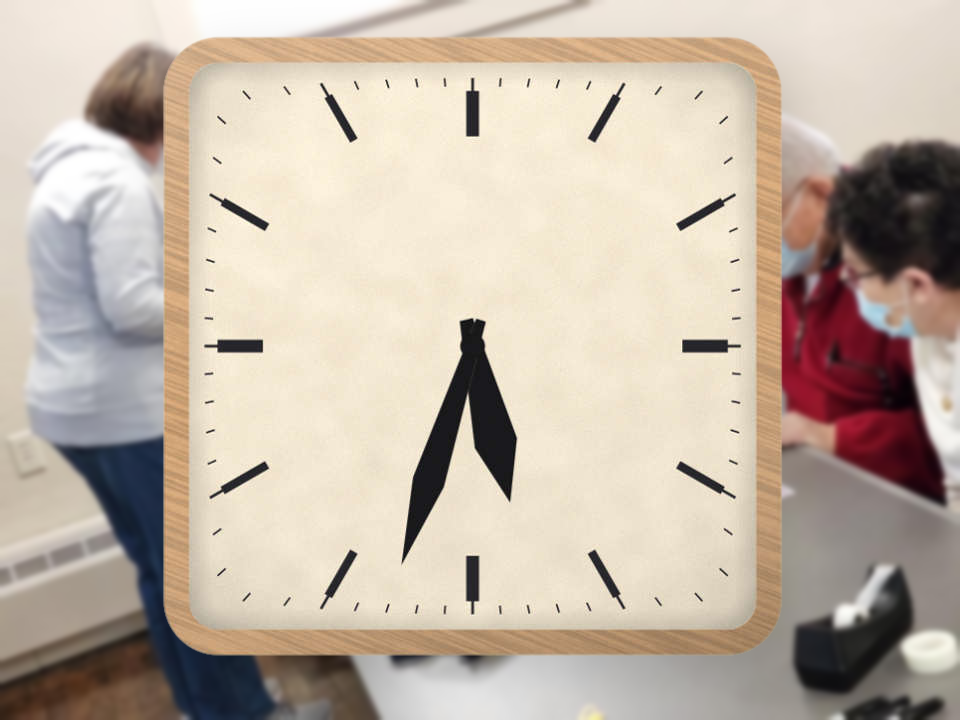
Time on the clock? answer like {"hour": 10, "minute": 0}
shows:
{"hour": 5, "minute": 33}
